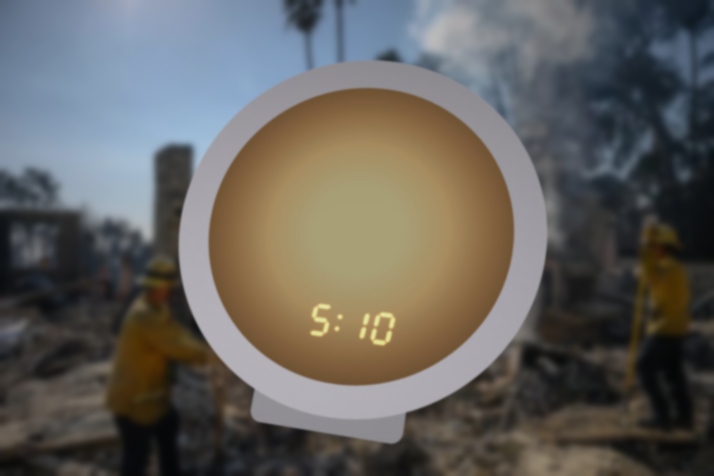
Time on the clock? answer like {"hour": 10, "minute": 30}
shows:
{"hour": 5, "minute": 10}
